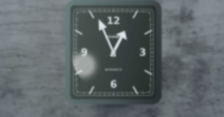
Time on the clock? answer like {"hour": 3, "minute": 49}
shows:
{"hour": 12, "minute": 56}
